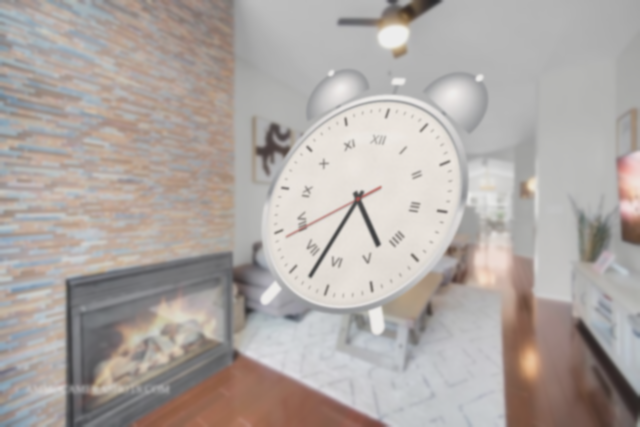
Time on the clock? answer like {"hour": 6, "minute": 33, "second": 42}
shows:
{"hour": 4, "minute": 32, "second": 39}
